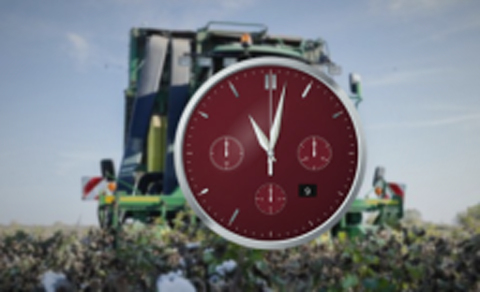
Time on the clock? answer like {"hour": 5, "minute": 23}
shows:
{"hour": 11, "minute": 2}
